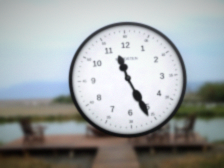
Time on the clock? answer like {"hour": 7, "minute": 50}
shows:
{"hour": 11, "minute": 26}
